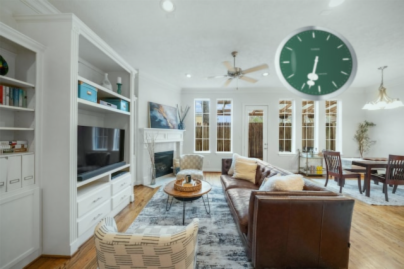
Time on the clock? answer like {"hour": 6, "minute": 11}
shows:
{"hour": 6, "minute": 33}
